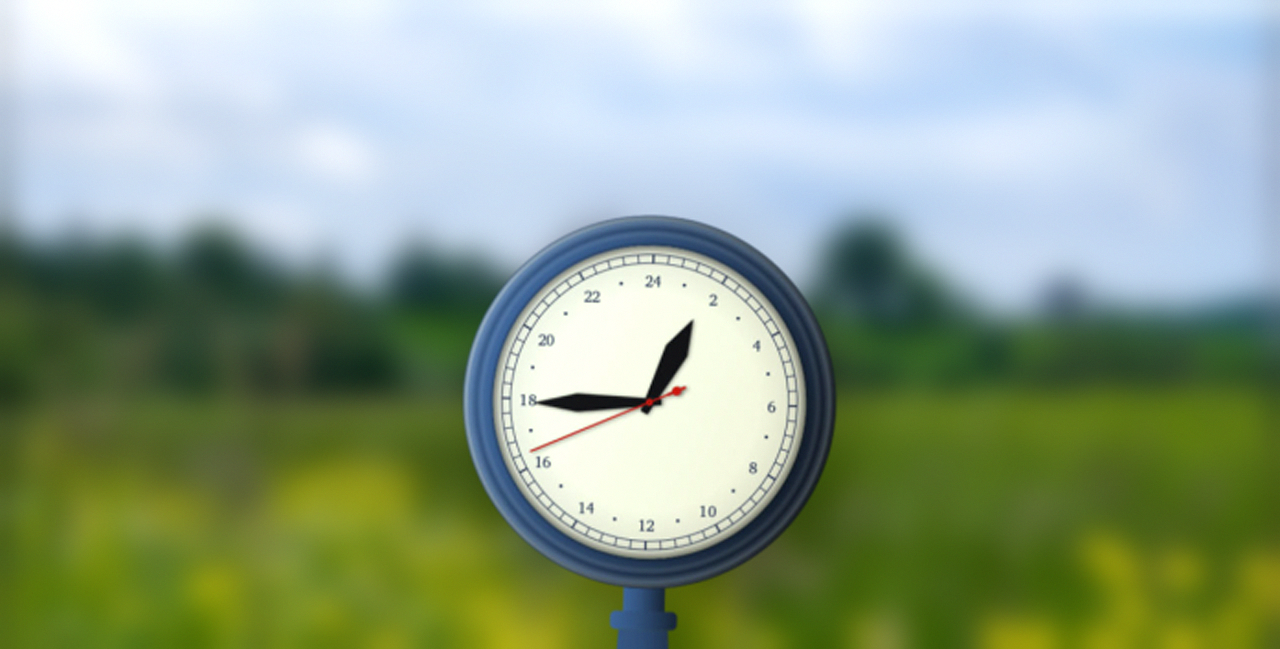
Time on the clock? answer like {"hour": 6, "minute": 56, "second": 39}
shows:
{"hour": 1, "minute": 44, "second": 41}
